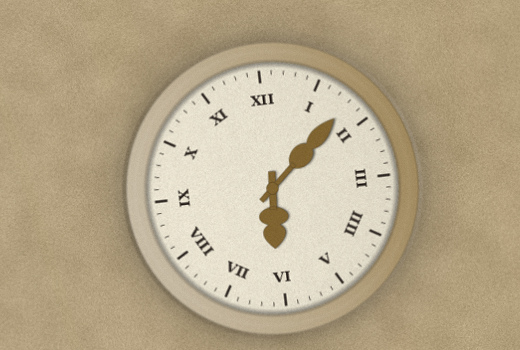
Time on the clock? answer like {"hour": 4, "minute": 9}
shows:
{"hour": 6, "minute": 8}
